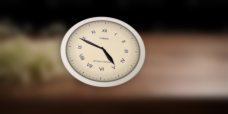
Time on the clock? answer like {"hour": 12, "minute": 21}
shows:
{"hour": 4, "minute": 49}
